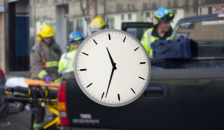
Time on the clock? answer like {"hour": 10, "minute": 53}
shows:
{"hour": 11, "minute": 34}
